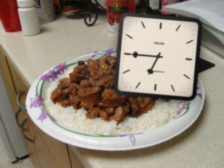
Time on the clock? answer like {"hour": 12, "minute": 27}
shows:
{"hour": 6, "minute": 45}
